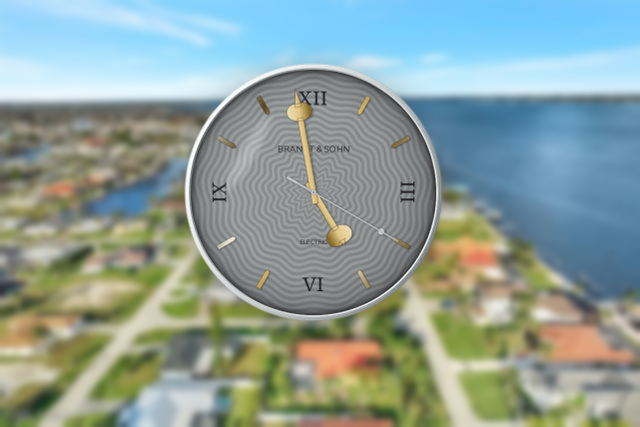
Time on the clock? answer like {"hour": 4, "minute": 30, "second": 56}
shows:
{"hour": 4, "minute": 58, "second": 20}
